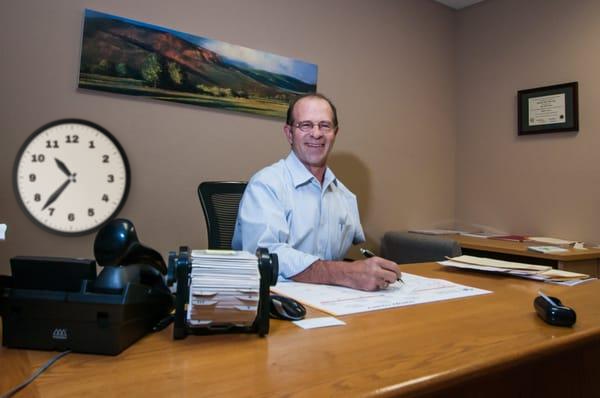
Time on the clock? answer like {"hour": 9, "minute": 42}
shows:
{"hour": 10, "minute": 37}
